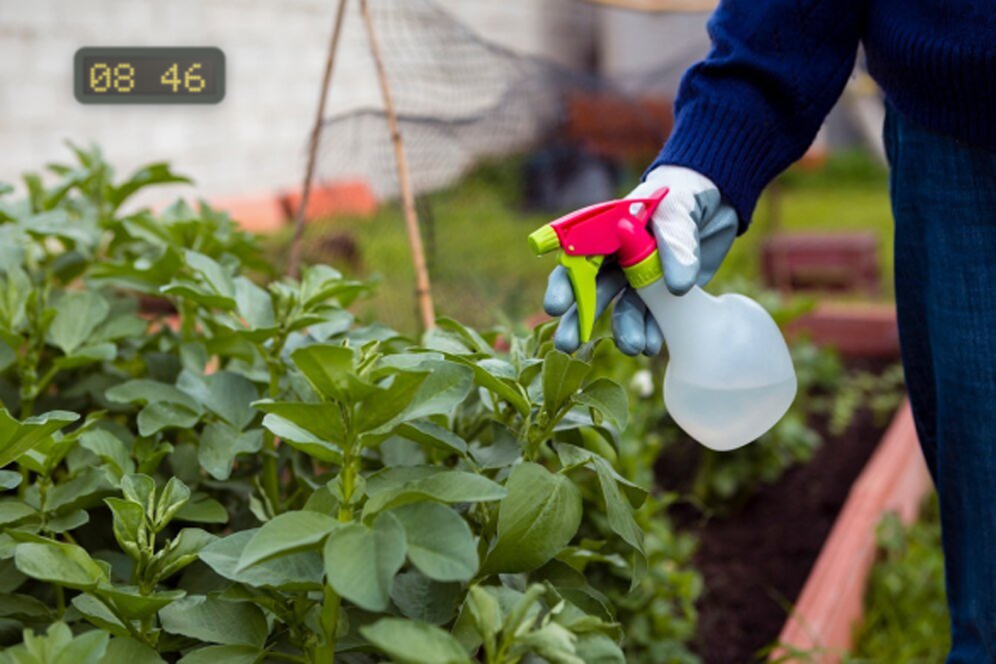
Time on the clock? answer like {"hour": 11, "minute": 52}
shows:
{"hour": 8, "minute": 46}
